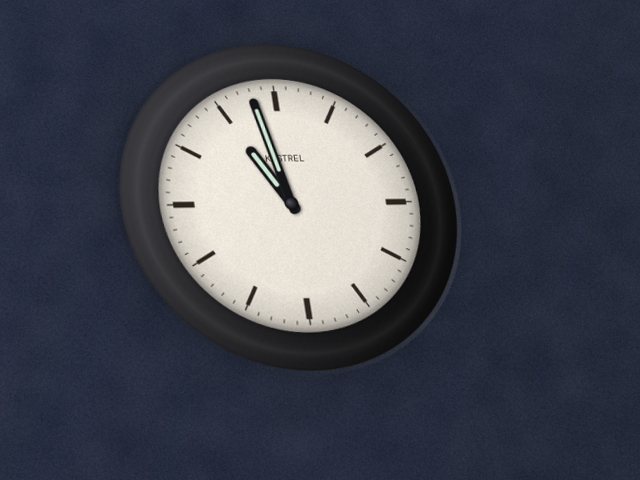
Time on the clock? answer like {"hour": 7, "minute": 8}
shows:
{"hour": 10, "minute": 58}
